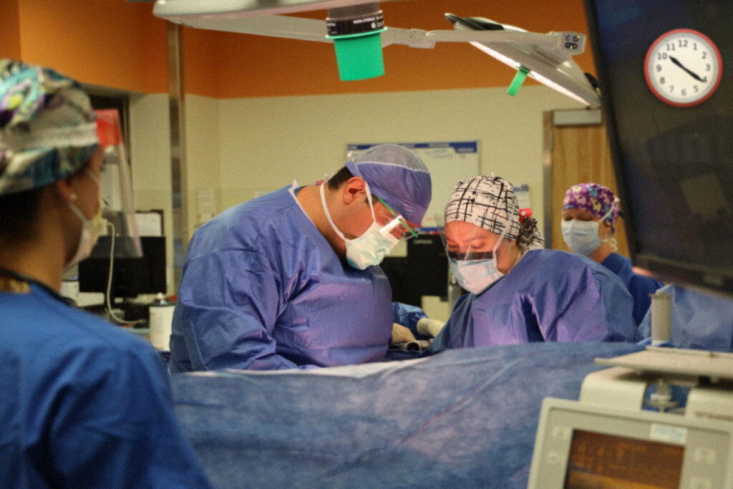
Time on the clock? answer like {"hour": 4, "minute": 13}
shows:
{"hour": 10, "minute": 21}
